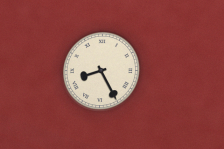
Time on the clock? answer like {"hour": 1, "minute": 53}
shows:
{"hour": 8, "minute": 25}
